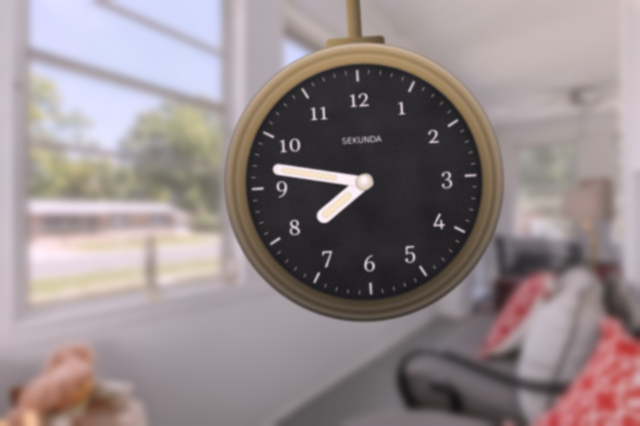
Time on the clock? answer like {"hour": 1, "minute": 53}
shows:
{"hour": 7, "minute": 47}
